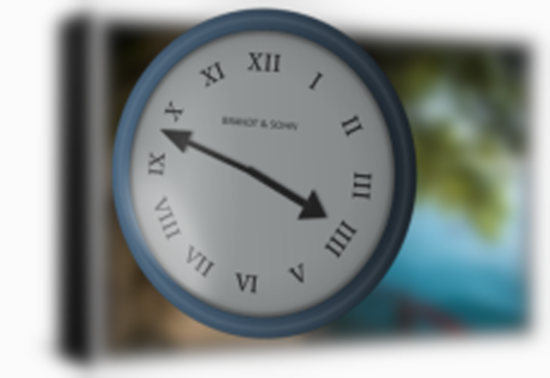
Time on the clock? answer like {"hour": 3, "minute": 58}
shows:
{"hour": 3, "minute": 48}
